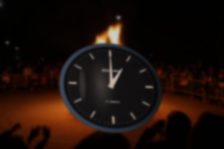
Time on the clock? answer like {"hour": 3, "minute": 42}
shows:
{"hour": 1, "minute": 0}
